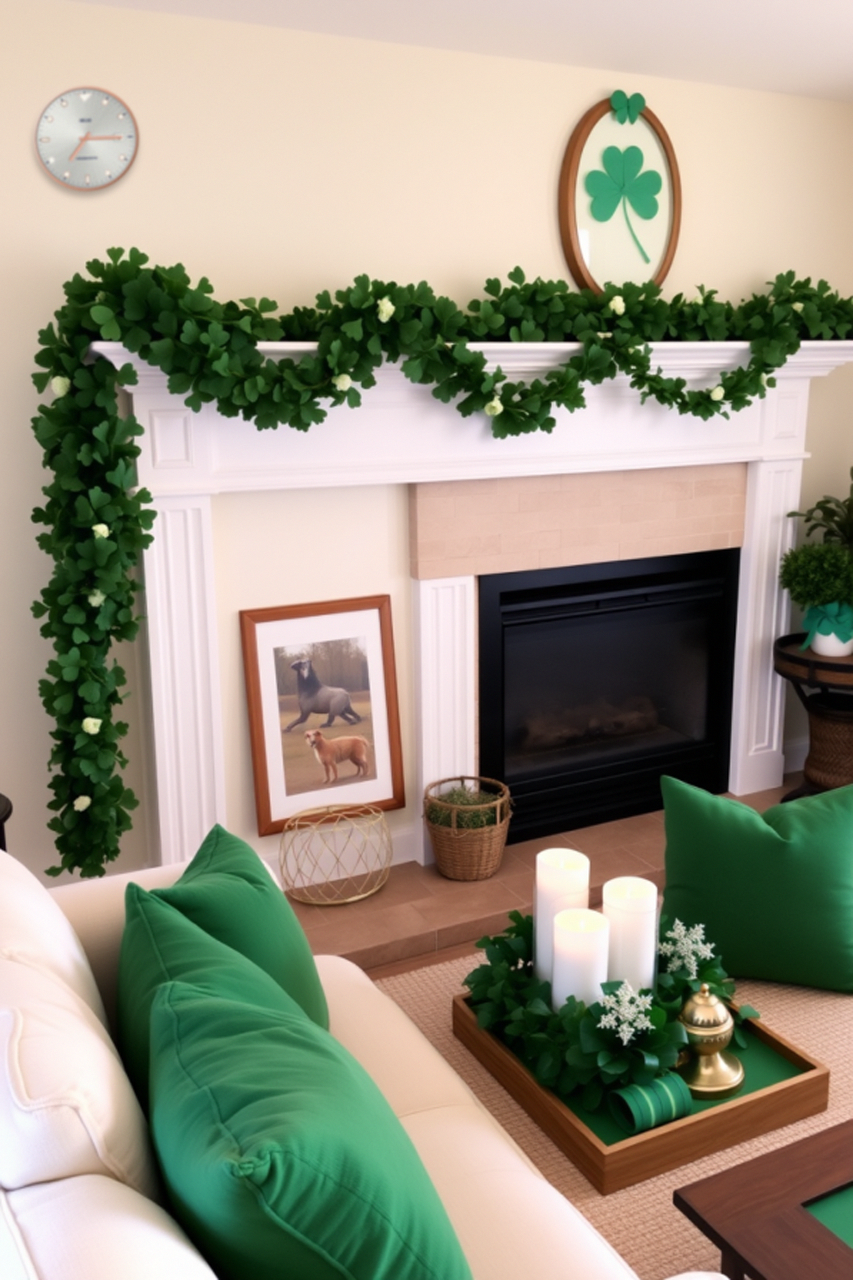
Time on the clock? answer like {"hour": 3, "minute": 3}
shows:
{"hour": 7, "minute": 15}
